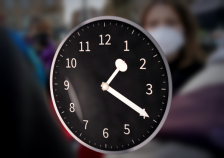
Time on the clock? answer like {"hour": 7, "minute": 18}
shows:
{"hour": 1, "minute": 20}
